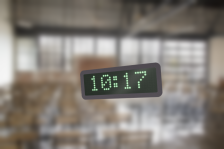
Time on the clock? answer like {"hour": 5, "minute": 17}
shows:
{"hour": 10, "minute": 17}
